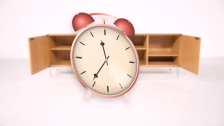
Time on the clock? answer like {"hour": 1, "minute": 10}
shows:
{"hour": 11, "minute": 36}
